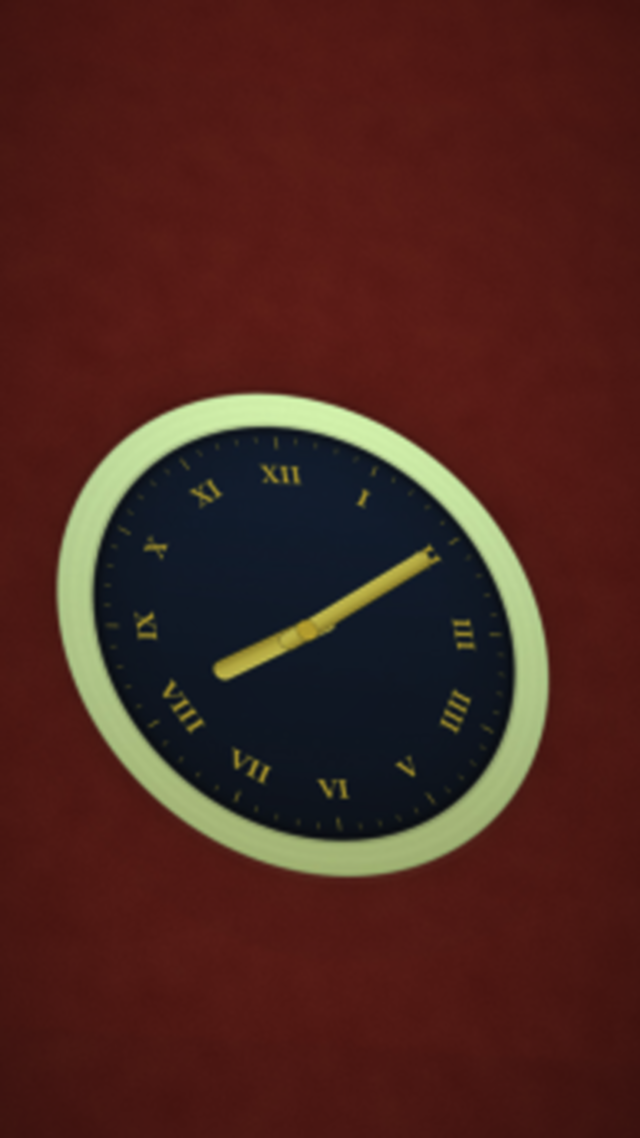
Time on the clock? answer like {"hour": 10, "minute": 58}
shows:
{"hour": 8, "minute": 10}
